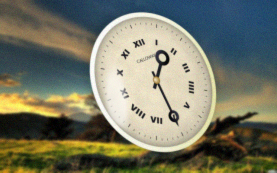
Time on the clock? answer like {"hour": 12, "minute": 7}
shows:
{"hour": 1, "minute": 30}
